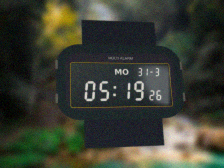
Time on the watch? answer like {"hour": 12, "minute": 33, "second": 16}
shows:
{"hour": 5, "minute": 19, "second": 26}
